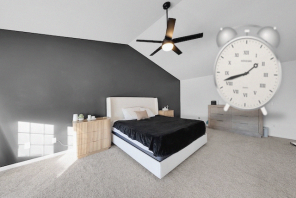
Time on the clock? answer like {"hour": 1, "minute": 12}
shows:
{"hour": 1, "minute": 42}
